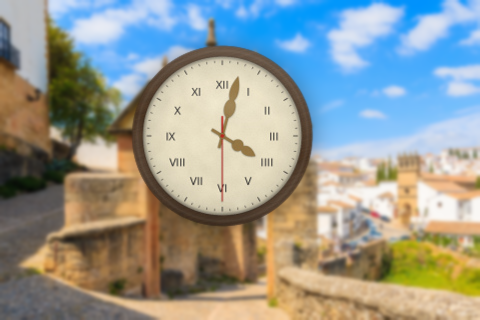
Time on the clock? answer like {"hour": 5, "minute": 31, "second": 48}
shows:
{"hour": 4, "minute": 2, "second": 30}
